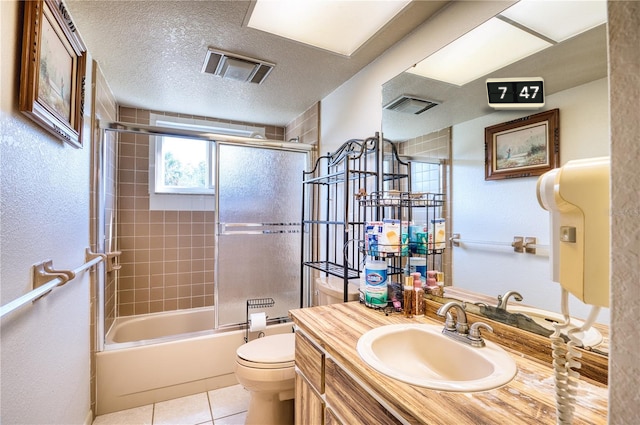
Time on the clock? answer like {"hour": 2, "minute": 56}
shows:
{"hour": 7, "minute": 47}
